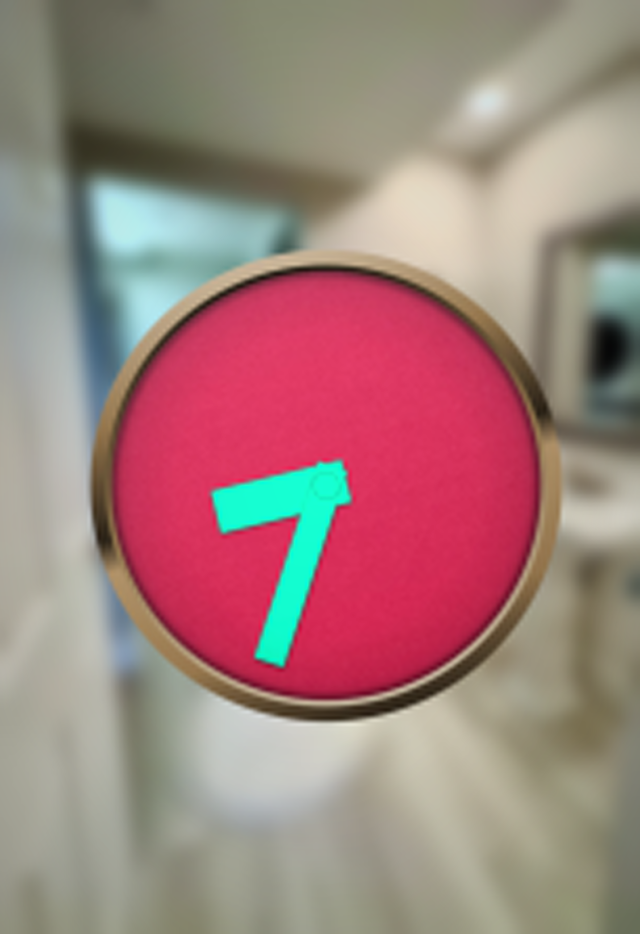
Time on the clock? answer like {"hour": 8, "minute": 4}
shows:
{"hour": 8, "minute": 33}
